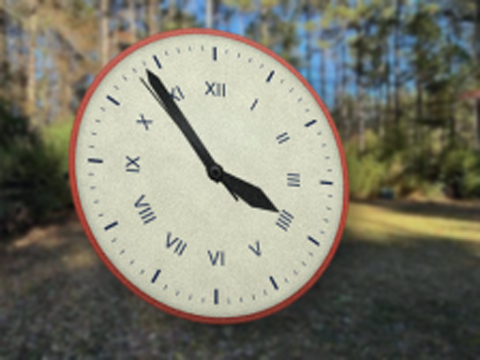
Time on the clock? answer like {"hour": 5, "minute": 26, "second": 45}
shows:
{"hour": 3, "minute": 53, "second": 53}
